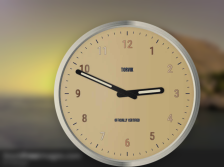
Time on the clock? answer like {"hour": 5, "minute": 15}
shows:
{"hour": 2, "minute": 49}
